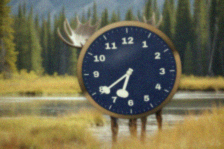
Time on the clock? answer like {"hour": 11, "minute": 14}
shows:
{"hour": 6, "minute": 39}
